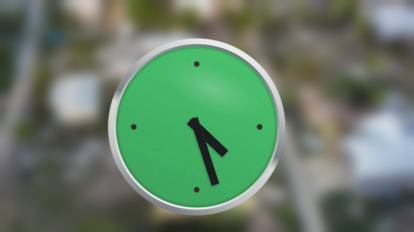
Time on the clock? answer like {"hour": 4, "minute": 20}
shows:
{"hour": 4, "minute": 27}
